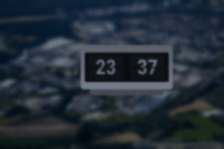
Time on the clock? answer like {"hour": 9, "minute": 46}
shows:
{"hour": 23, "minute": 37}
